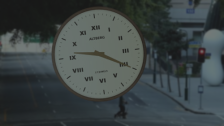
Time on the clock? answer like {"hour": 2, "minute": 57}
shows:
{"hour": 9, "minute": 20}
